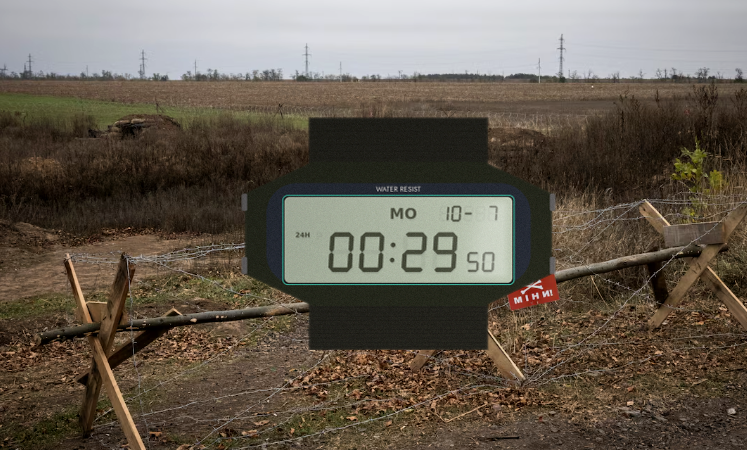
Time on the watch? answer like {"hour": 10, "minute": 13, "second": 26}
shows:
{"hour": 0, "minute": 29, "second": 50}
